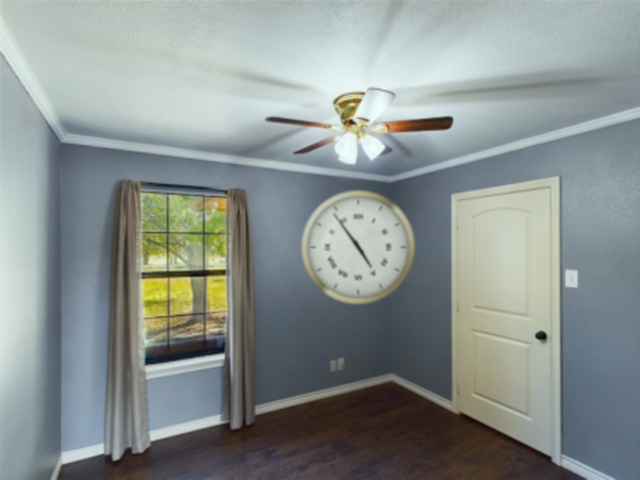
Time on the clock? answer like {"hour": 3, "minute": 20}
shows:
{"hour": 4, "minute": 54}
